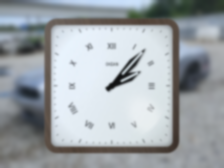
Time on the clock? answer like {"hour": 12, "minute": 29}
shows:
{"hour": 2, "minute": 7}
